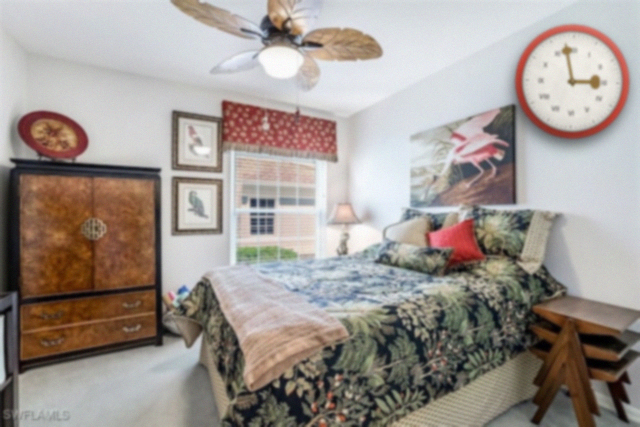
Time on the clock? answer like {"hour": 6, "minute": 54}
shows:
{"hour": 2, "minute": 58}
